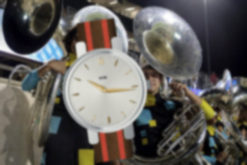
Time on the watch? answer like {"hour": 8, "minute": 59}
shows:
{"hour": 10, "minute": 16}
